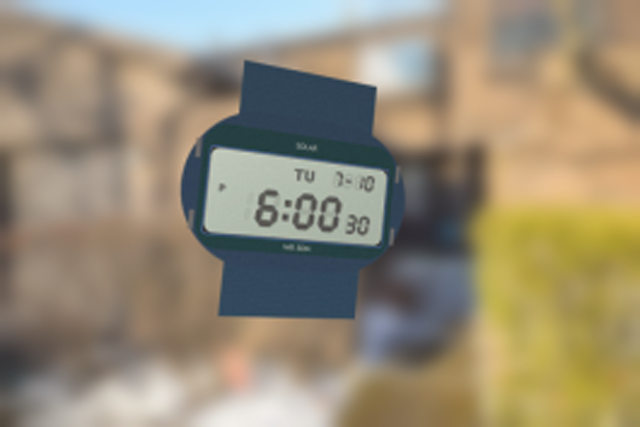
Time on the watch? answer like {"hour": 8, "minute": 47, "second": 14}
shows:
{"hour": 6, "minute": 0, "second": 30}
